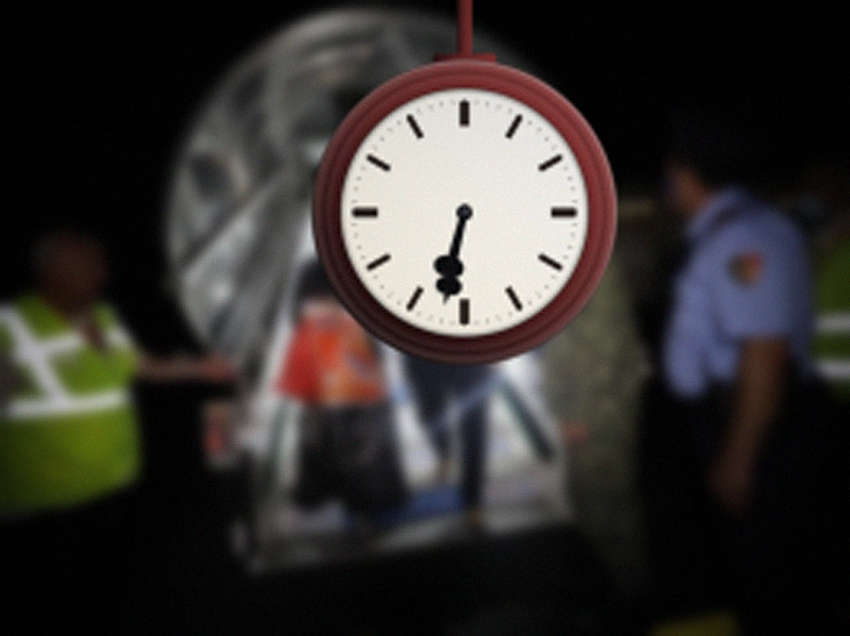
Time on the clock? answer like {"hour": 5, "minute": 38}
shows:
{"hour": 6, "minute": 32}
